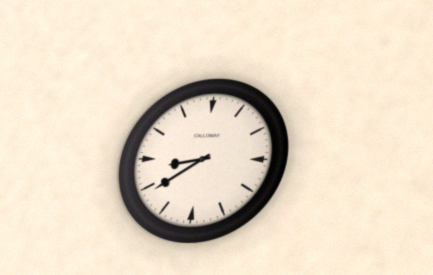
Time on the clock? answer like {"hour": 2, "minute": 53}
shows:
{"hour": 8, "minute": 39}
